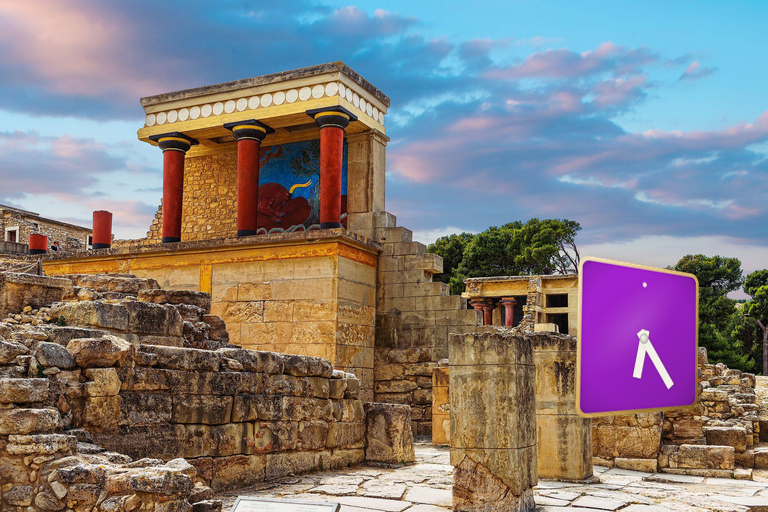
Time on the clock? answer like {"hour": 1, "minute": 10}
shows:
{"hour": 6, "minute": 24}
